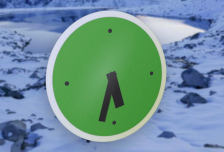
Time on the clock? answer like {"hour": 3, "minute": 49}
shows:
{"hour": 5, "minute": 33}
